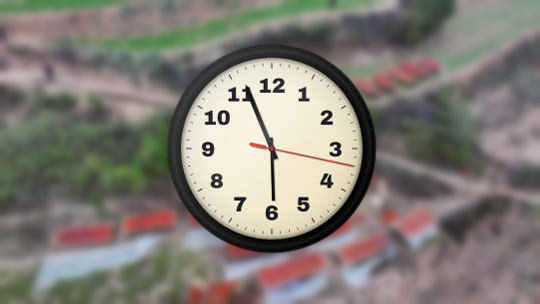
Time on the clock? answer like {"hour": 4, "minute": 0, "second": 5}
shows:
{"hour": 5, "minute": 56, "second": 17}
